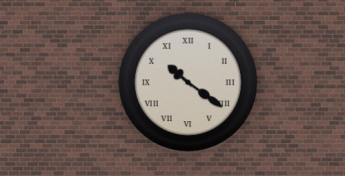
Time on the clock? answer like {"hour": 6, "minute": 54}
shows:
{"hour": 10, "minute": 21}
